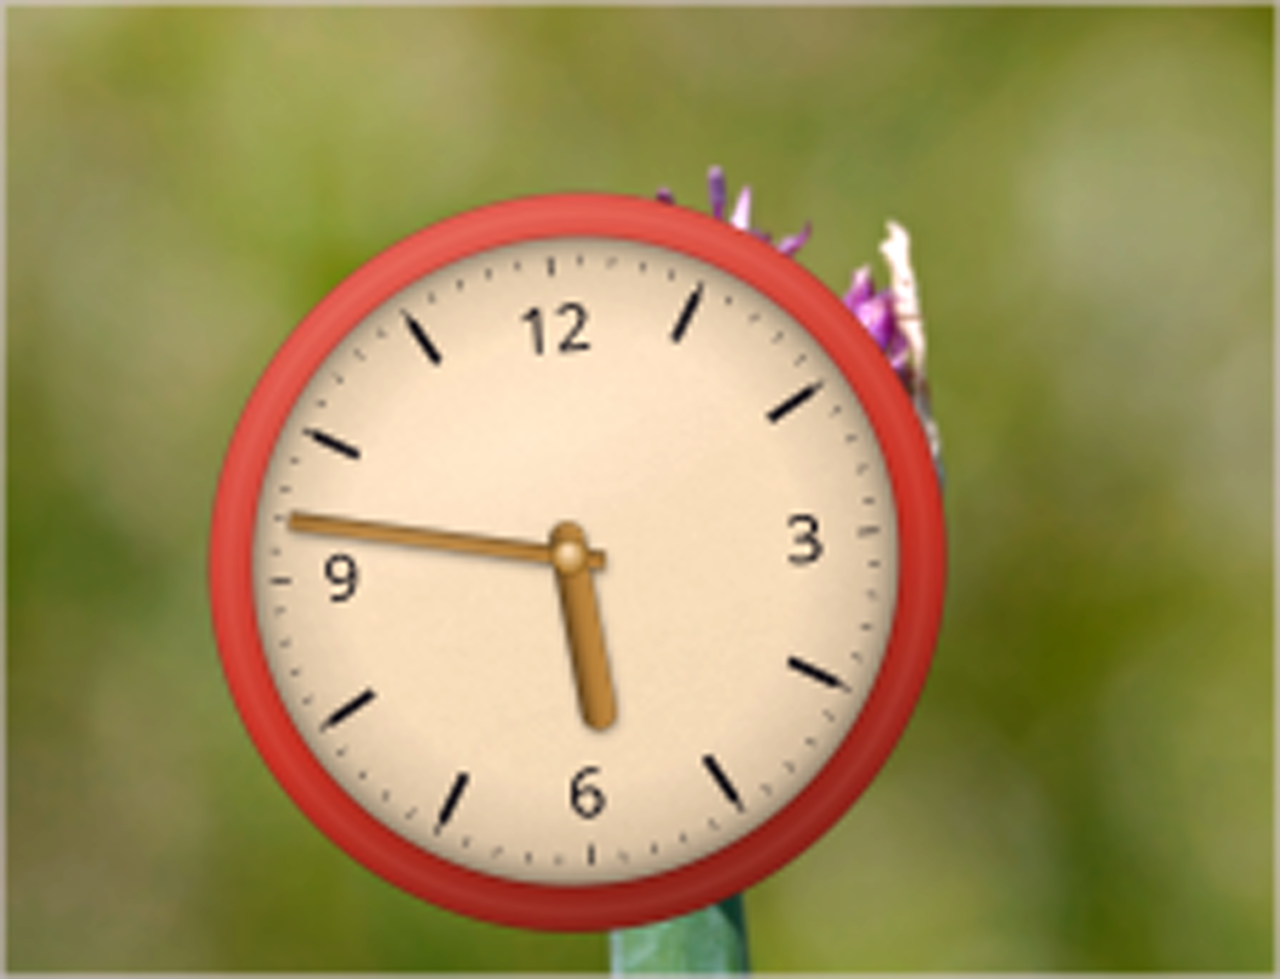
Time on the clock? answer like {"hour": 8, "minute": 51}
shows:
{"hour": 5, "minute": 47}
